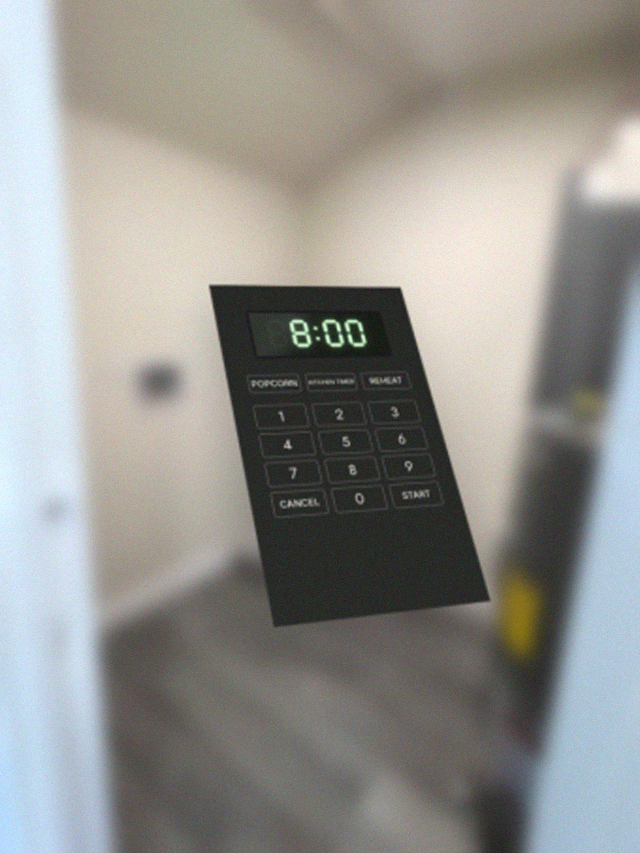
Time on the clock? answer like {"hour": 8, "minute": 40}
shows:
{"hour": 8, "minute": 0}
